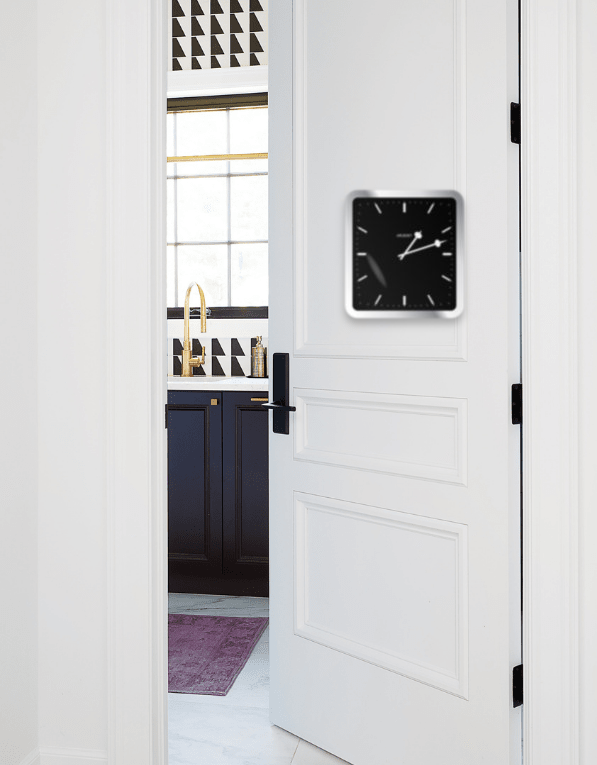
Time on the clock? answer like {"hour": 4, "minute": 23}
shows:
{"hour": 1, "minute": 12}
